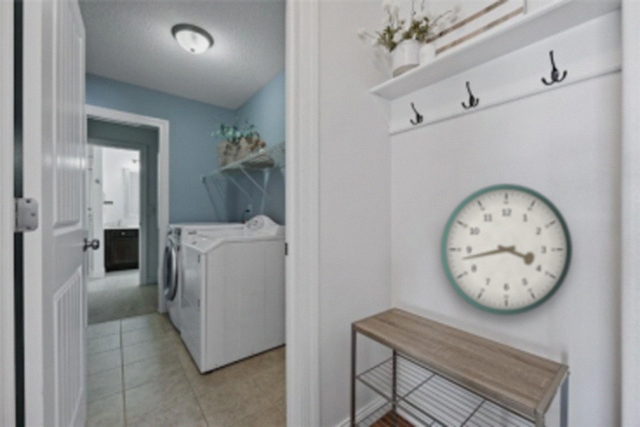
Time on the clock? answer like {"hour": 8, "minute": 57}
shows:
{"hour": 3, "minute": 43}
